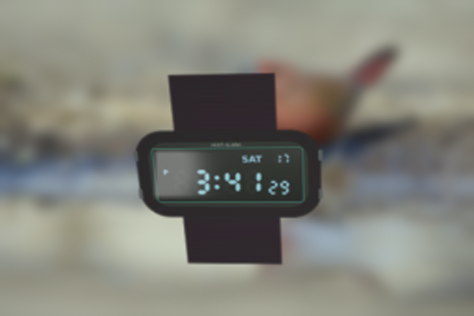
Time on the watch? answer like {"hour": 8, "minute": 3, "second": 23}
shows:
{"hour": 3, "minute": 41, "second": 29}
